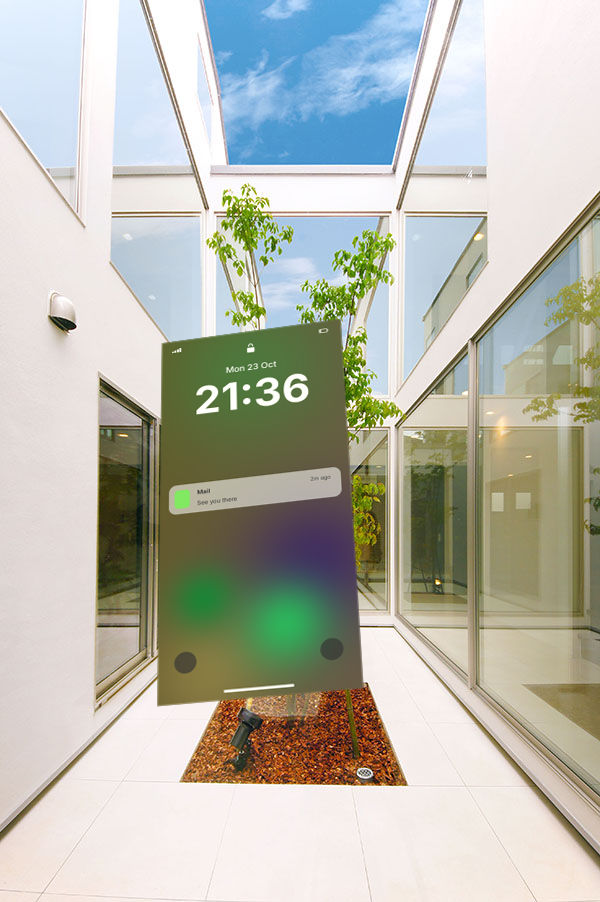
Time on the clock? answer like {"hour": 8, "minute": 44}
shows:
{"hour": 21, "minute": 36}
